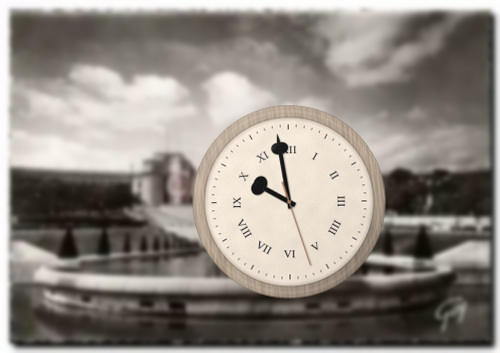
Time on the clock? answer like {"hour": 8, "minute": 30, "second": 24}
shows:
{"hour": 9, "minute": 58, "second": 27}
